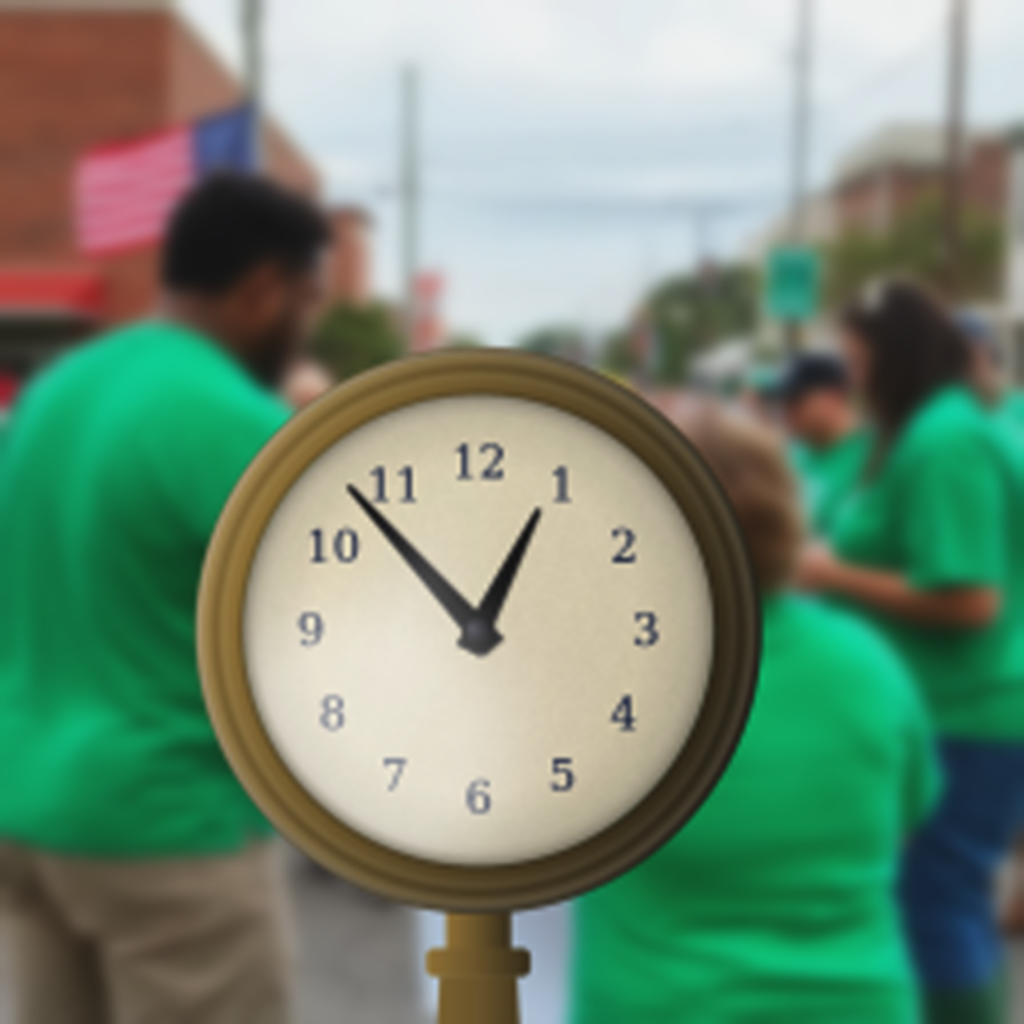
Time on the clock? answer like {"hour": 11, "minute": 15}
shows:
{"hour": 12, "minute": 53}
